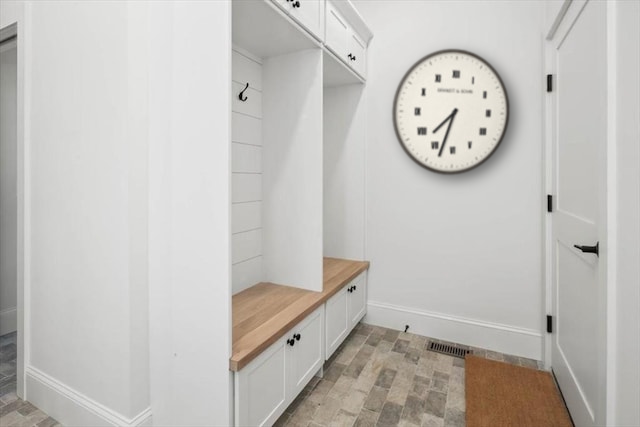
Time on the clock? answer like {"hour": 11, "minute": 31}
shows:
{"hour": 7, "minute": 33}
